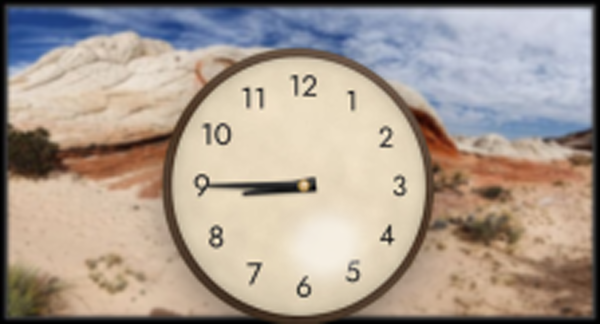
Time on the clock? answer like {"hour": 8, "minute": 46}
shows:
{"hour": 8, "minute": 45}
